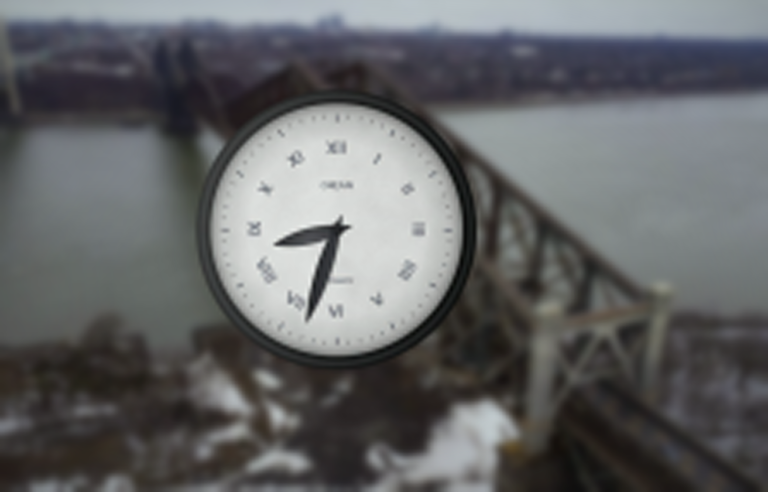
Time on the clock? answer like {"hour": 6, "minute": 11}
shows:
{"hour": 8, "minute": 33}
